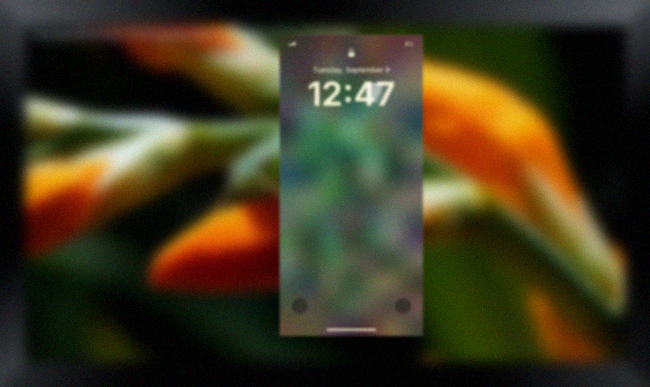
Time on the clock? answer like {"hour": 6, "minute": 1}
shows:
{"hour": 12, "minute": 47}
